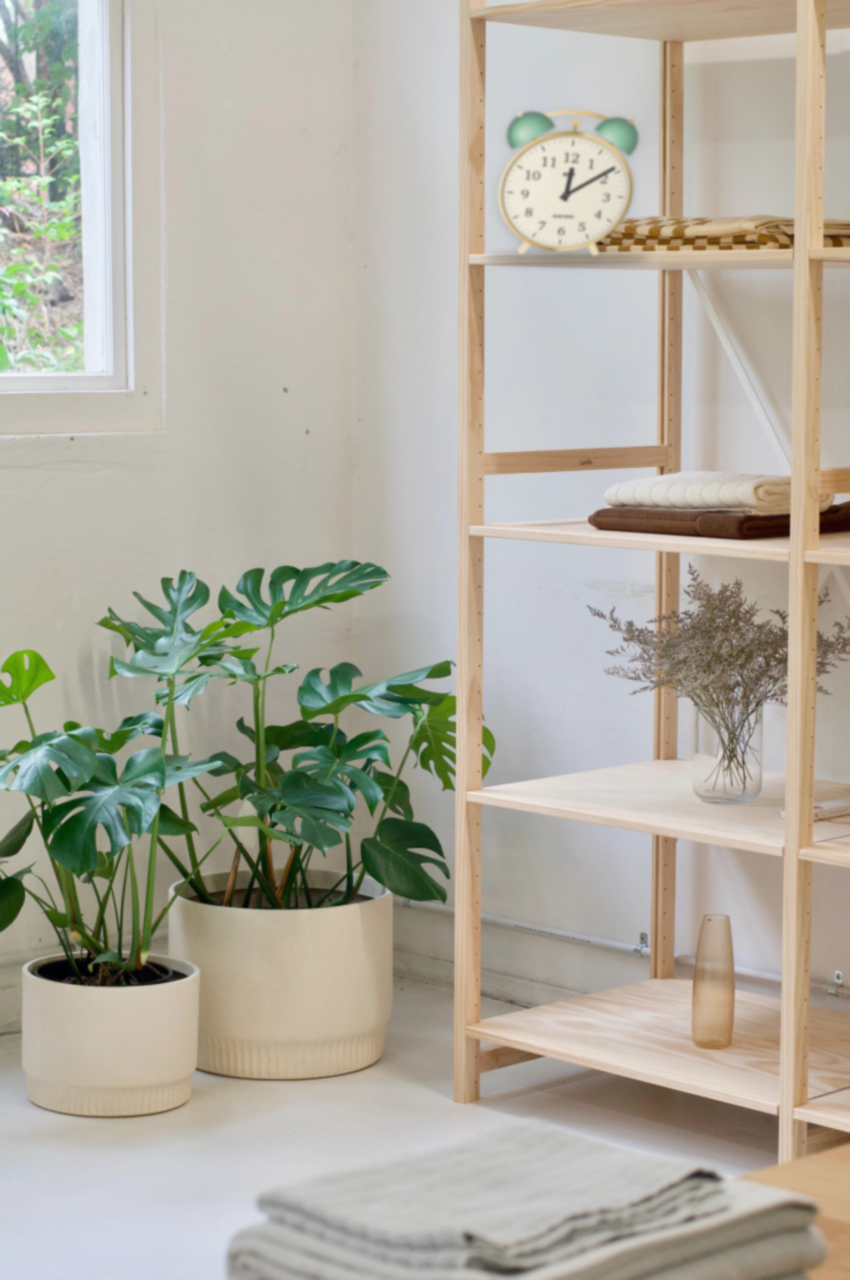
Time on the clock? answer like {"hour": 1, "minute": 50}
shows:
{"hour": 12, "minute": 9}
